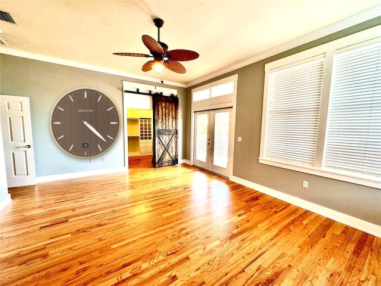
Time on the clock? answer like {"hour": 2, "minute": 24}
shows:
{"hour": 4, "minute": 22}
